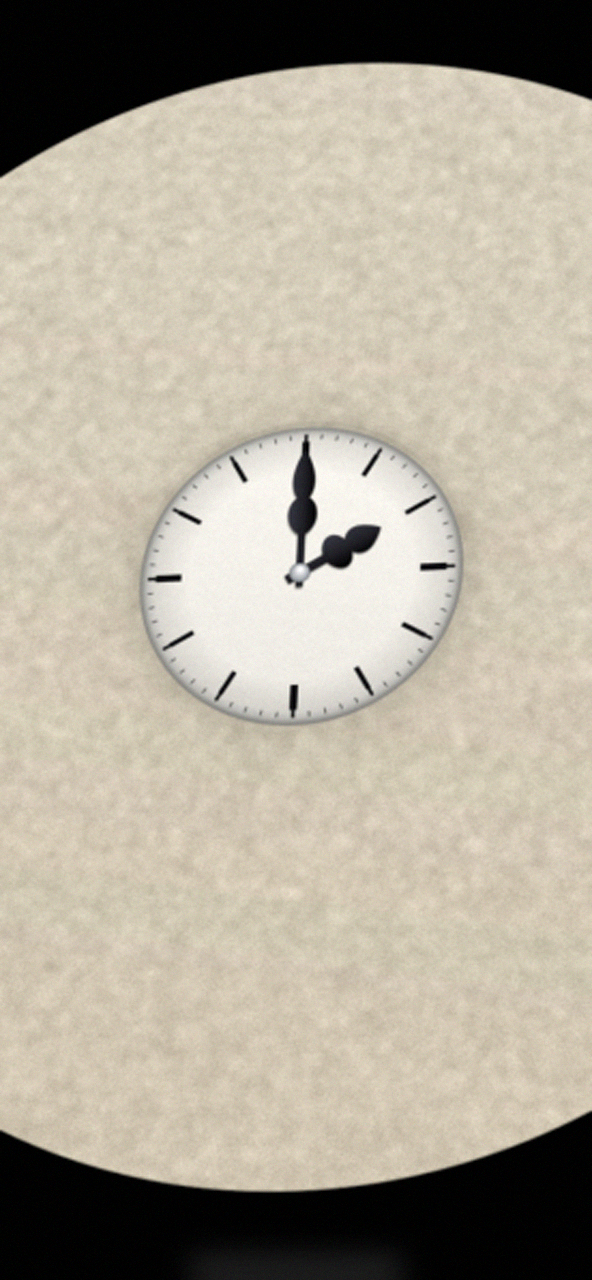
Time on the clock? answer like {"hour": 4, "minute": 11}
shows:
{"hour": 2, "minute": 0}
